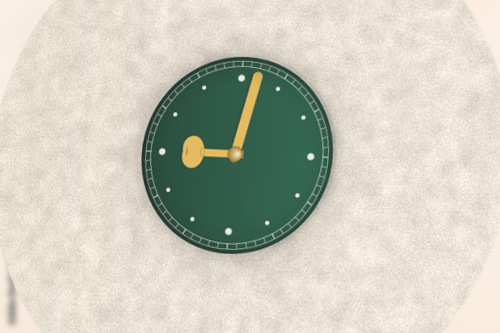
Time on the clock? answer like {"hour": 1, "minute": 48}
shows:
{"hour": 9, "minute": 2}
